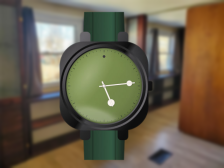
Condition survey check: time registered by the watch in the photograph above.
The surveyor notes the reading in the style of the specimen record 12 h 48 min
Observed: 5 h 14 min
